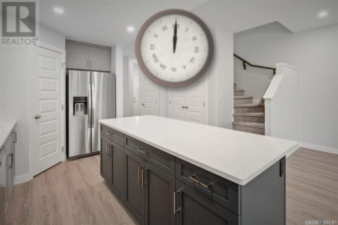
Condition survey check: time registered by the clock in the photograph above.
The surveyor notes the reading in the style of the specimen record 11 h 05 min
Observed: 12 h 00 min
